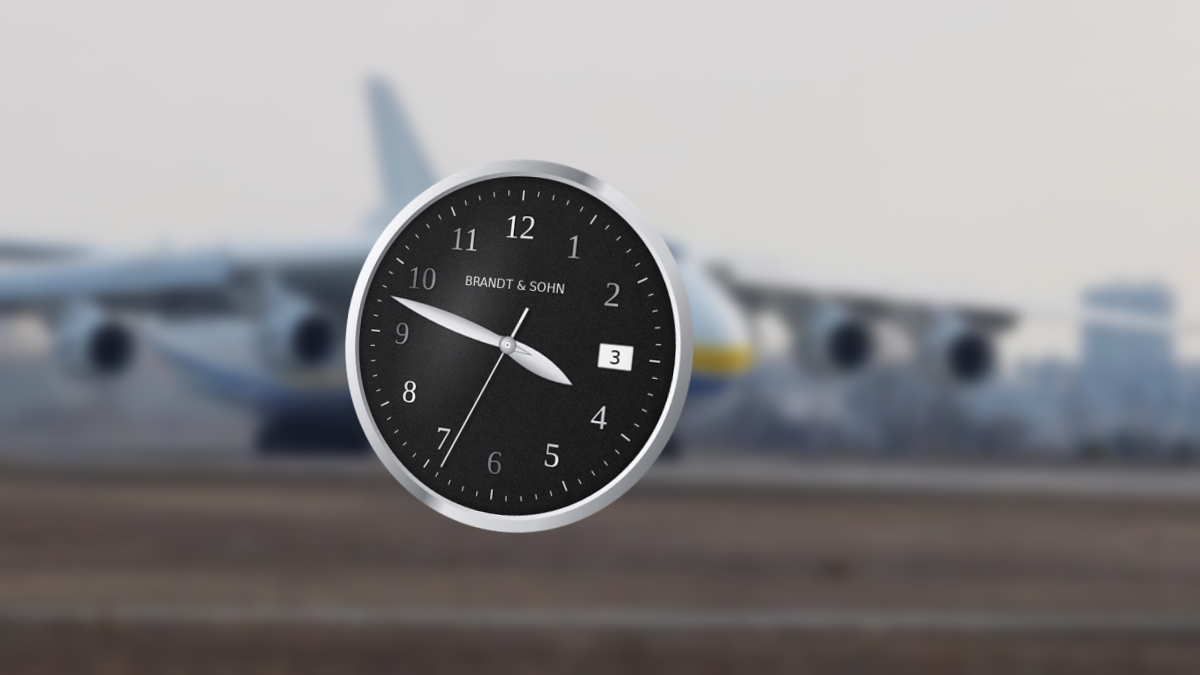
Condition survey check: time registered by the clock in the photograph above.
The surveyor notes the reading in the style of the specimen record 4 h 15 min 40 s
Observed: 3 h 47 min 34 s
